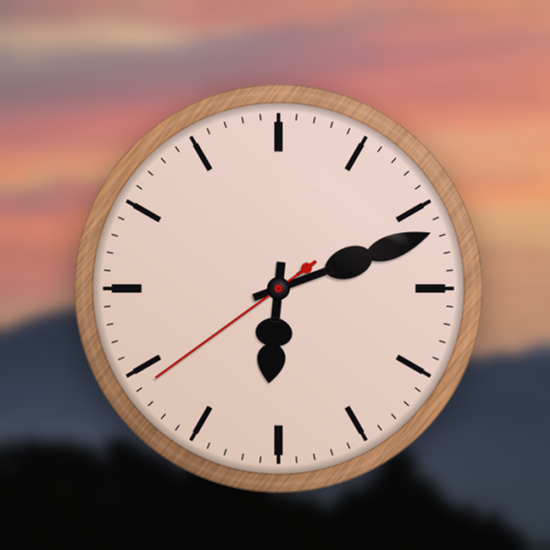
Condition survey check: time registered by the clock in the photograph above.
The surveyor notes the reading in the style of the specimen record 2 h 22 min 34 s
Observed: 6 h 11 min 39 s
